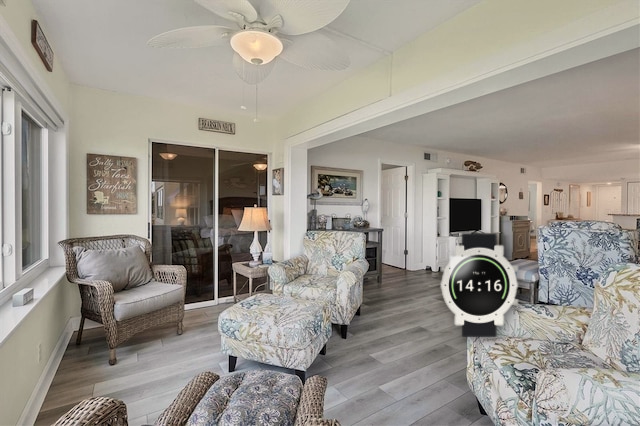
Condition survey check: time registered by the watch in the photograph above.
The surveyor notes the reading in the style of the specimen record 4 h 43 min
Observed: 14 h 16 min
